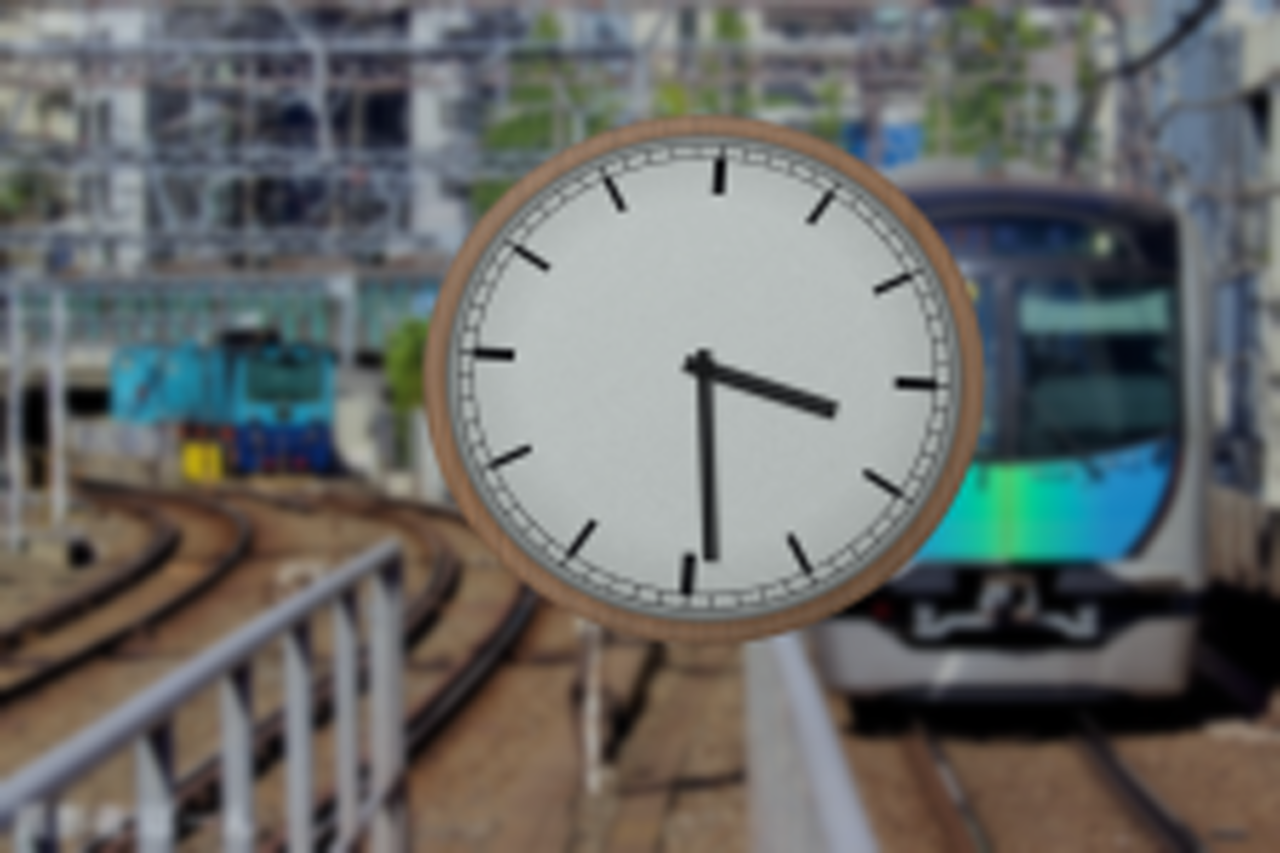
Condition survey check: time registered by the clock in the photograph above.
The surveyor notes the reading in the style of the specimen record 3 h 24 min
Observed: 3 h 29 min
